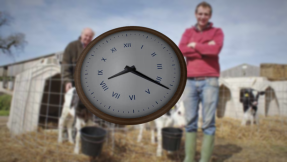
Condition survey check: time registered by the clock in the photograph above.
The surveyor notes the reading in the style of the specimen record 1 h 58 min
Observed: 8 h 21 min
